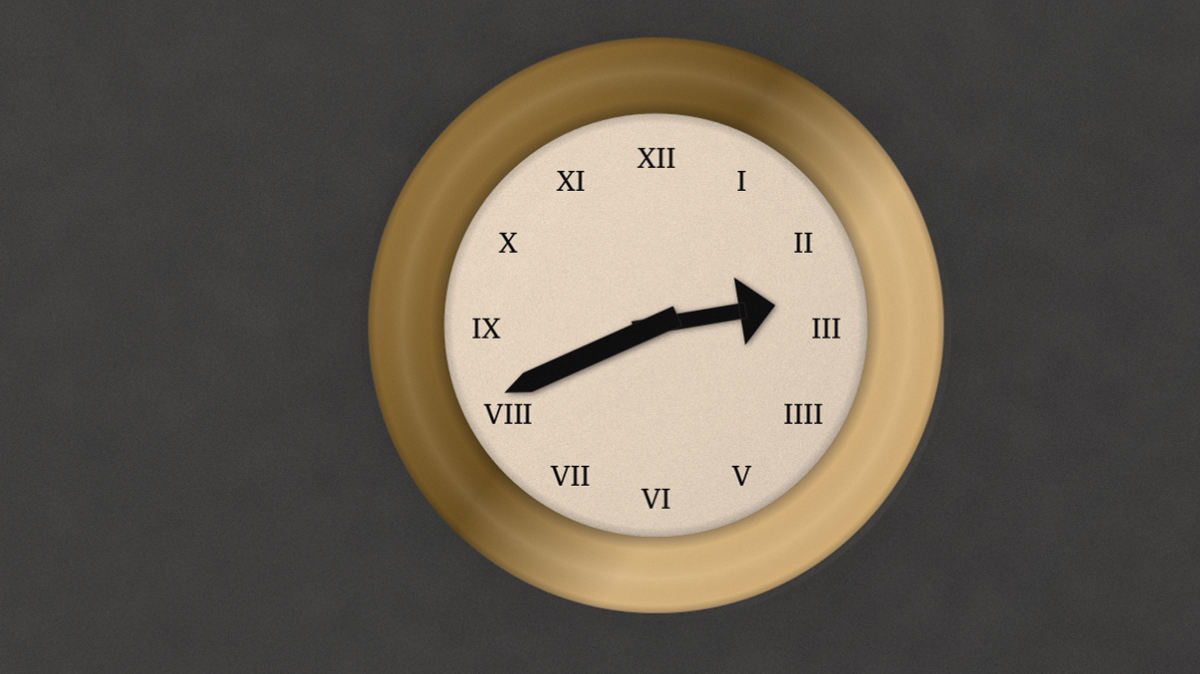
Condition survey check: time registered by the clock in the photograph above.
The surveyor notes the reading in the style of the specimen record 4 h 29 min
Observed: 2 h 41 min
